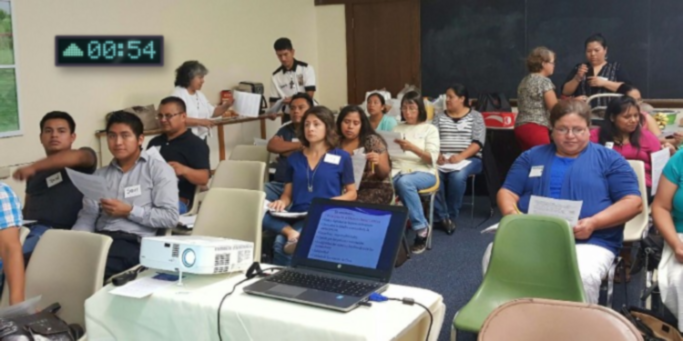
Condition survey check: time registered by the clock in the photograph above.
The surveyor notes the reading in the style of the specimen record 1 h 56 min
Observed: 0 h 54 min
